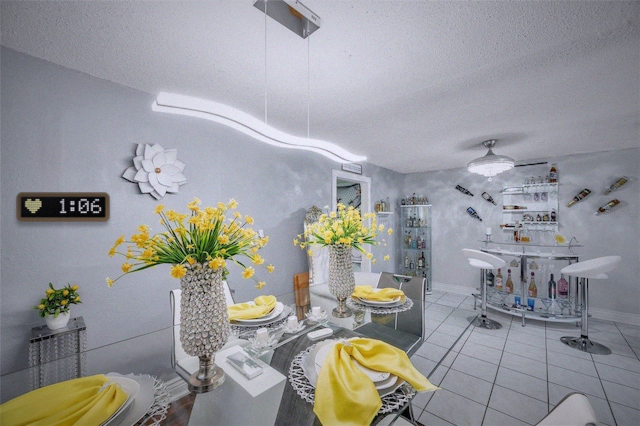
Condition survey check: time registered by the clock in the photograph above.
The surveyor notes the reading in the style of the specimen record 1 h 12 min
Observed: 1 h 06 min
